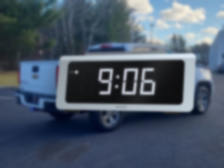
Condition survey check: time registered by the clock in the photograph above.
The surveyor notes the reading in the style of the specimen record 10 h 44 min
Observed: 9 h 06 min
